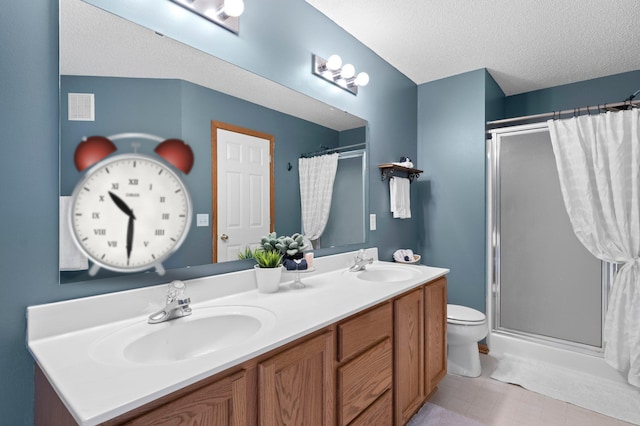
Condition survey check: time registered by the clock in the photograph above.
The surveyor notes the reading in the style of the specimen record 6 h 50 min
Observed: 10 h 30 min
